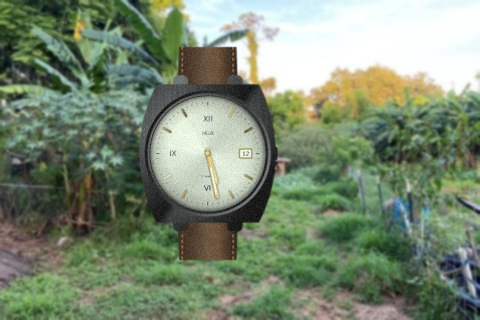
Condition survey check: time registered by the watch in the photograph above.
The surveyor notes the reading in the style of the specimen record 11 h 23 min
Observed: 5 h 28 min
